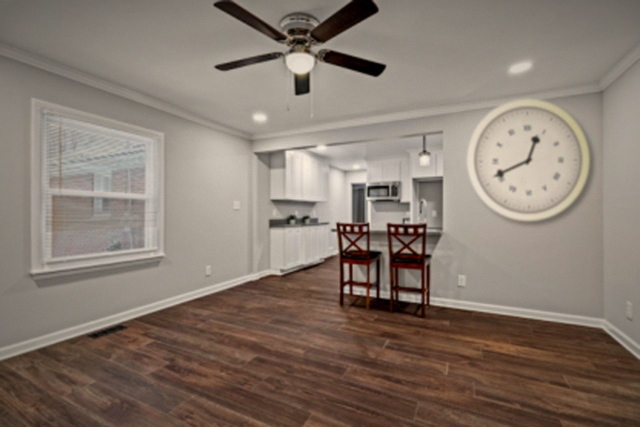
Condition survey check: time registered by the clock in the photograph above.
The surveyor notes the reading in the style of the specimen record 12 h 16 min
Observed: 12 h 41 min
